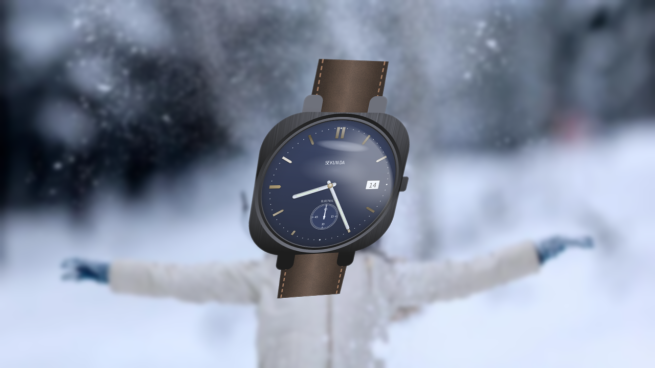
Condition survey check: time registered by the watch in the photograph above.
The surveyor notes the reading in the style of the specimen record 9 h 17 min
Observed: 8 h 25 min
